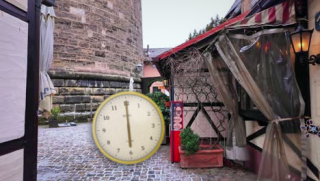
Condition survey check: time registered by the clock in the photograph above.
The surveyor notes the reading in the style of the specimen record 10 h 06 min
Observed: 6 h 00 min
